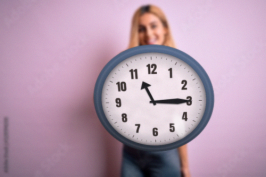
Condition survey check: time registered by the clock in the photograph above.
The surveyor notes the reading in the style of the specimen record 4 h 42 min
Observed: 11 h 15 min
